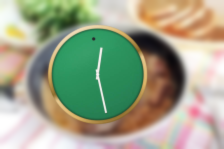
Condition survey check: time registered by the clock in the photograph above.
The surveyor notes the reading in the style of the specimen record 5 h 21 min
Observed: 12 h 29 min
